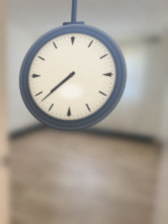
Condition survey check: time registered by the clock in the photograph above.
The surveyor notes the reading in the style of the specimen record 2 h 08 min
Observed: 7 h 38 min
